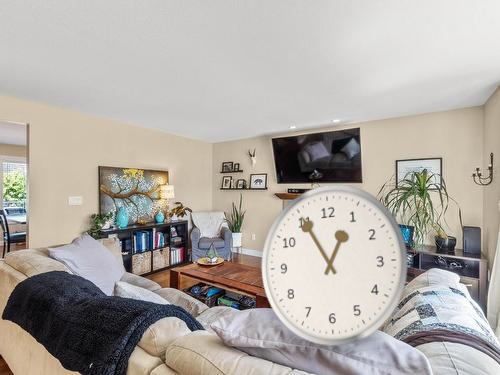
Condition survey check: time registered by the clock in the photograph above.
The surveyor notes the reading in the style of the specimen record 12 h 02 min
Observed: 12 h 55 min
